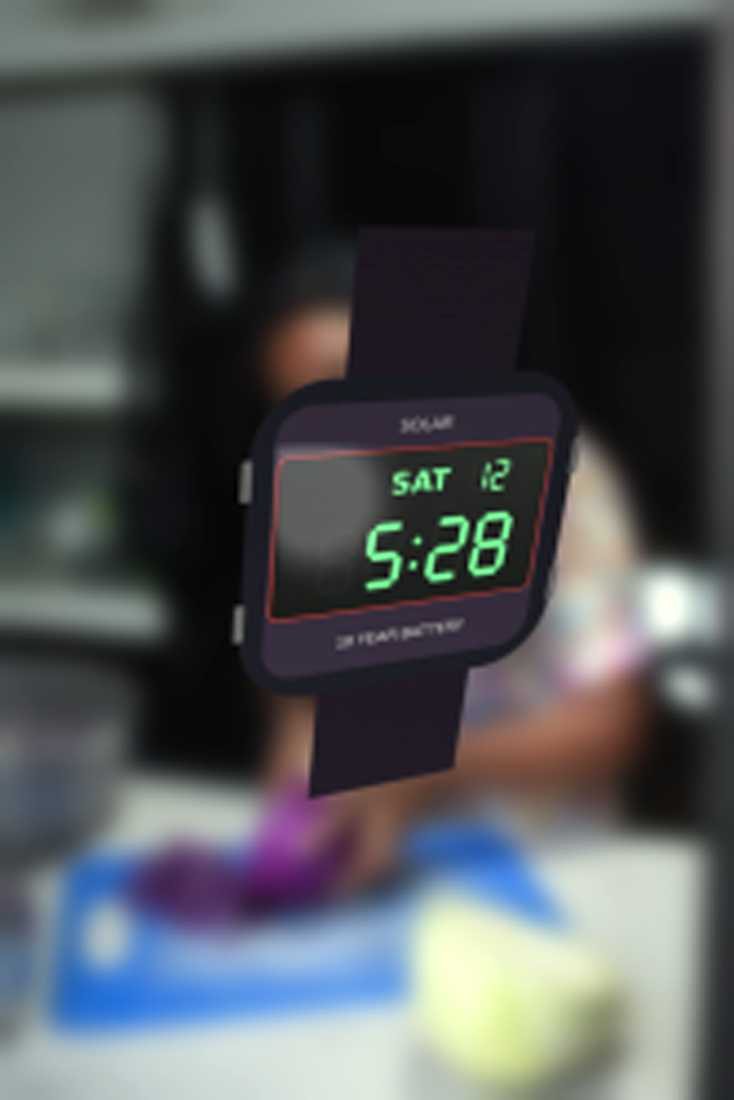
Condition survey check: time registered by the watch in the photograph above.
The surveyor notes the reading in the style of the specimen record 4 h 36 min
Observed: 5 h 28 min
